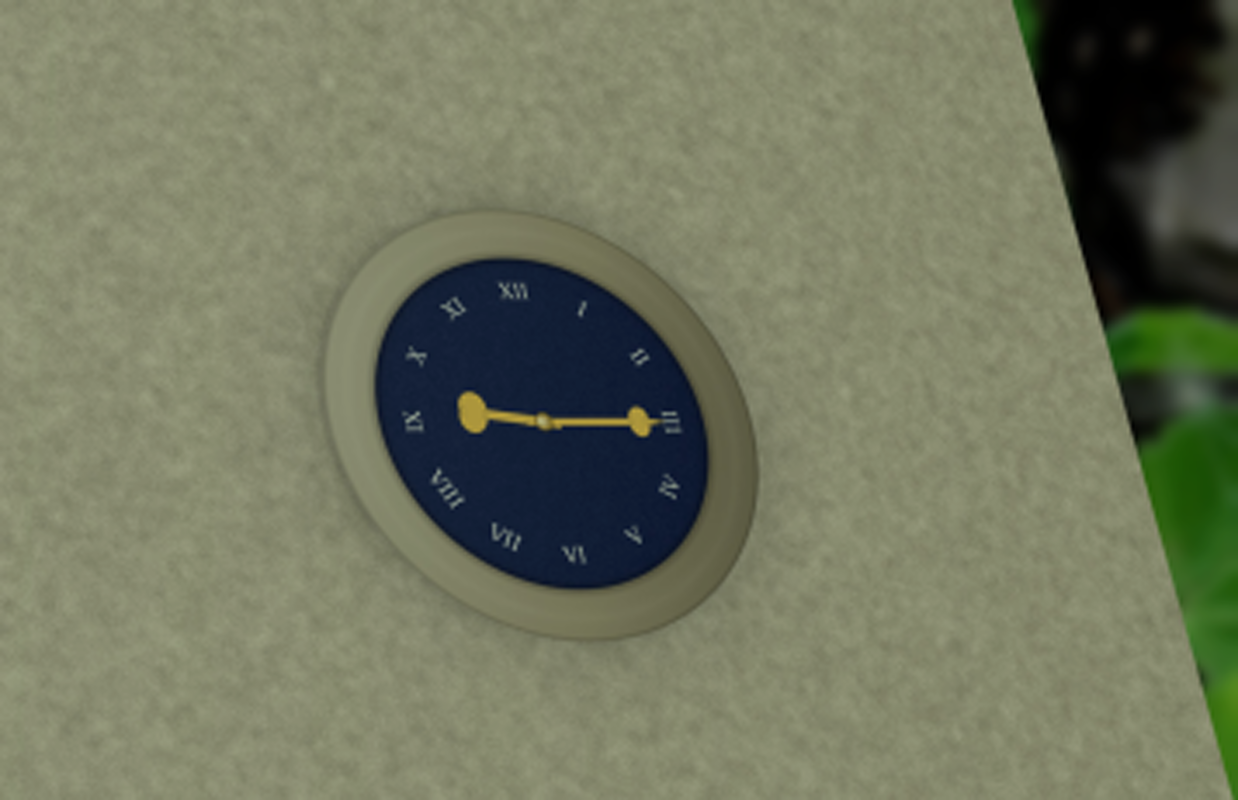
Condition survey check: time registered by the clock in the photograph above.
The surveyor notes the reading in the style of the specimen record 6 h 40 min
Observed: 9 h 15 min
